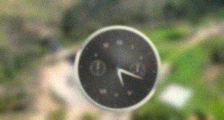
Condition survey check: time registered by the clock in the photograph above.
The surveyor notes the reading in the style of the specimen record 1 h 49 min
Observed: 5 h 18 min
